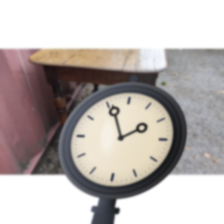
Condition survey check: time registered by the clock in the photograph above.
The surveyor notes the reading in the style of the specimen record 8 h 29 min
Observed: 1 h 56 min
